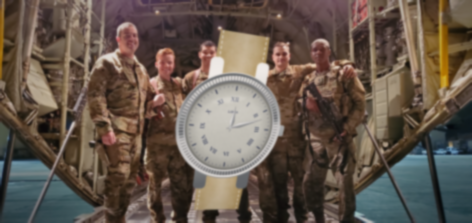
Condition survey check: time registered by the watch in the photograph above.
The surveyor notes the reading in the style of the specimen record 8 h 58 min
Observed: 12 h 12 min
